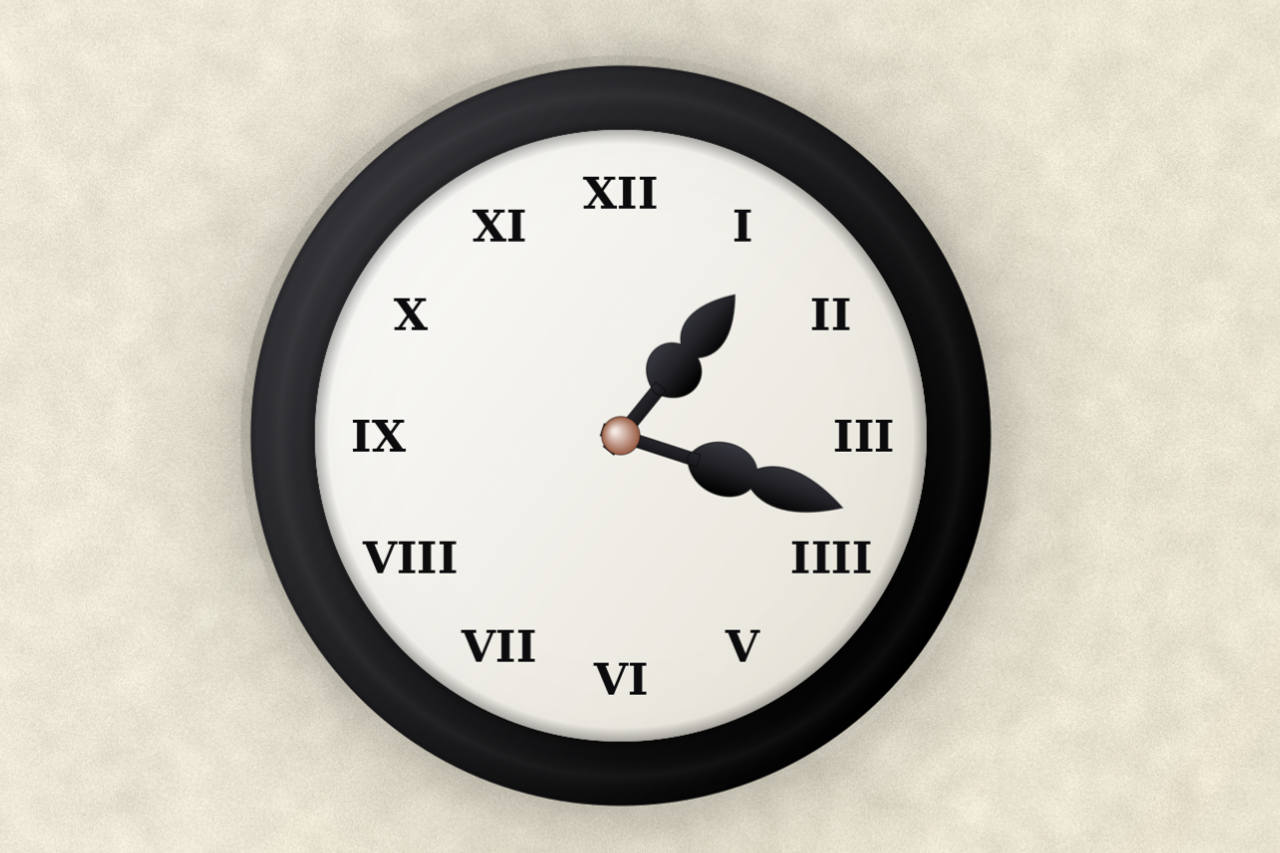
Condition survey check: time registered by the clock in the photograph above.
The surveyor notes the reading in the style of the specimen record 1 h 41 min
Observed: 1 h 18 min
